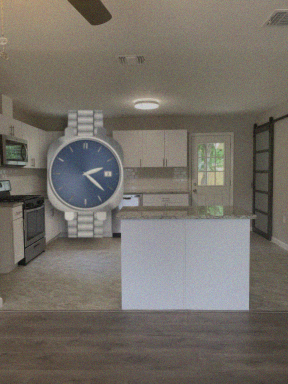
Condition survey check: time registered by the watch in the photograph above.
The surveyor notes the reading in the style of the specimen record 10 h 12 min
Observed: 2 h 22 min
